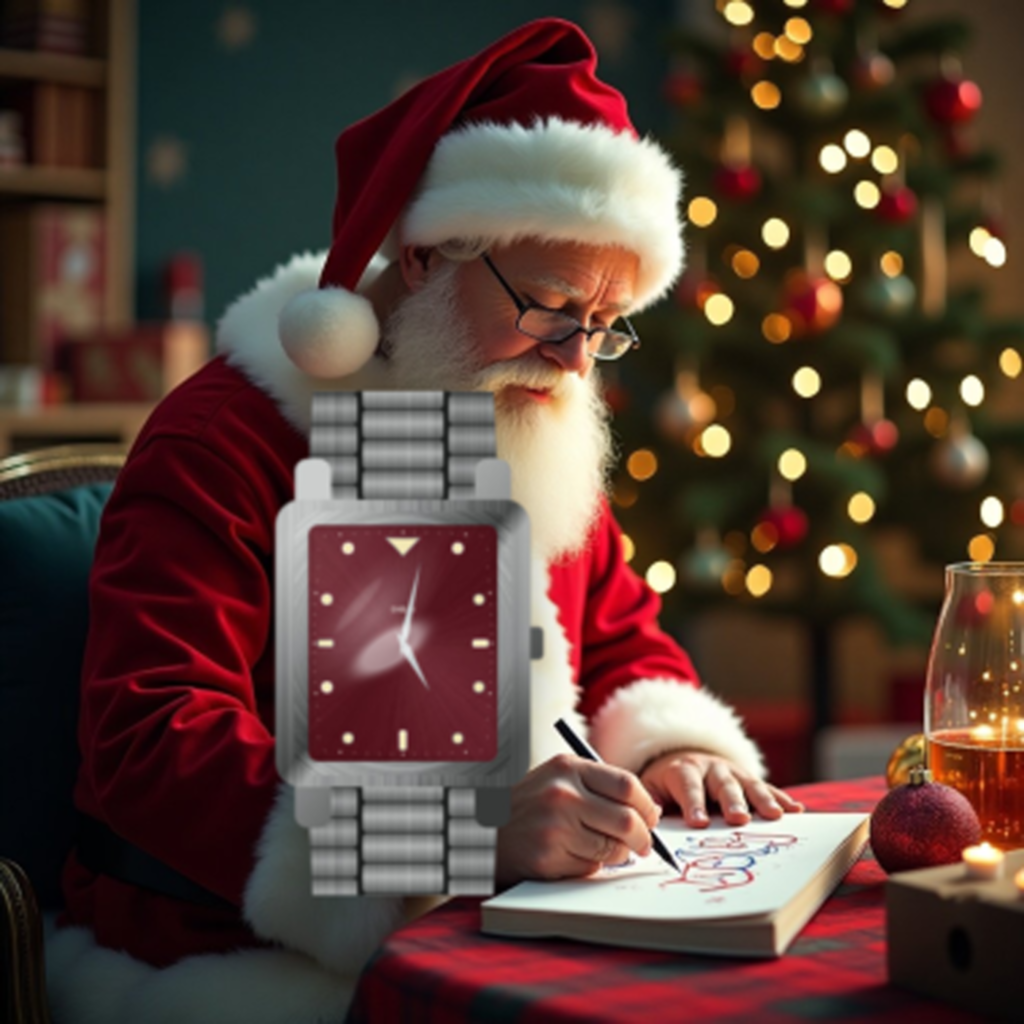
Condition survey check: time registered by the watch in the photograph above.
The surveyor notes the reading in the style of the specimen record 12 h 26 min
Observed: 5 h 02 min
